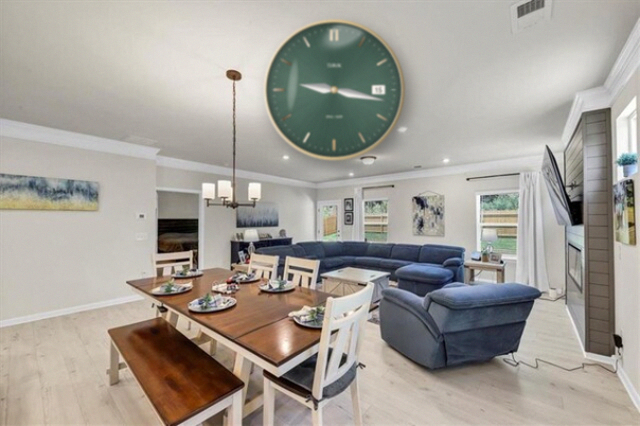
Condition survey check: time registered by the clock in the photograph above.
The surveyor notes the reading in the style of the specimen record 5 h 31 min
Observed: 9 h 17 min
